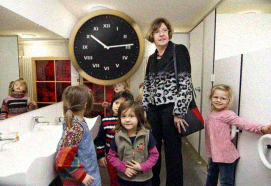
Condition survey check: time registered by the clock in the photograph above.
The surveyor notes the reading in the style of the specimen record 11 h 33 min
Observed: 10 h 14 min
